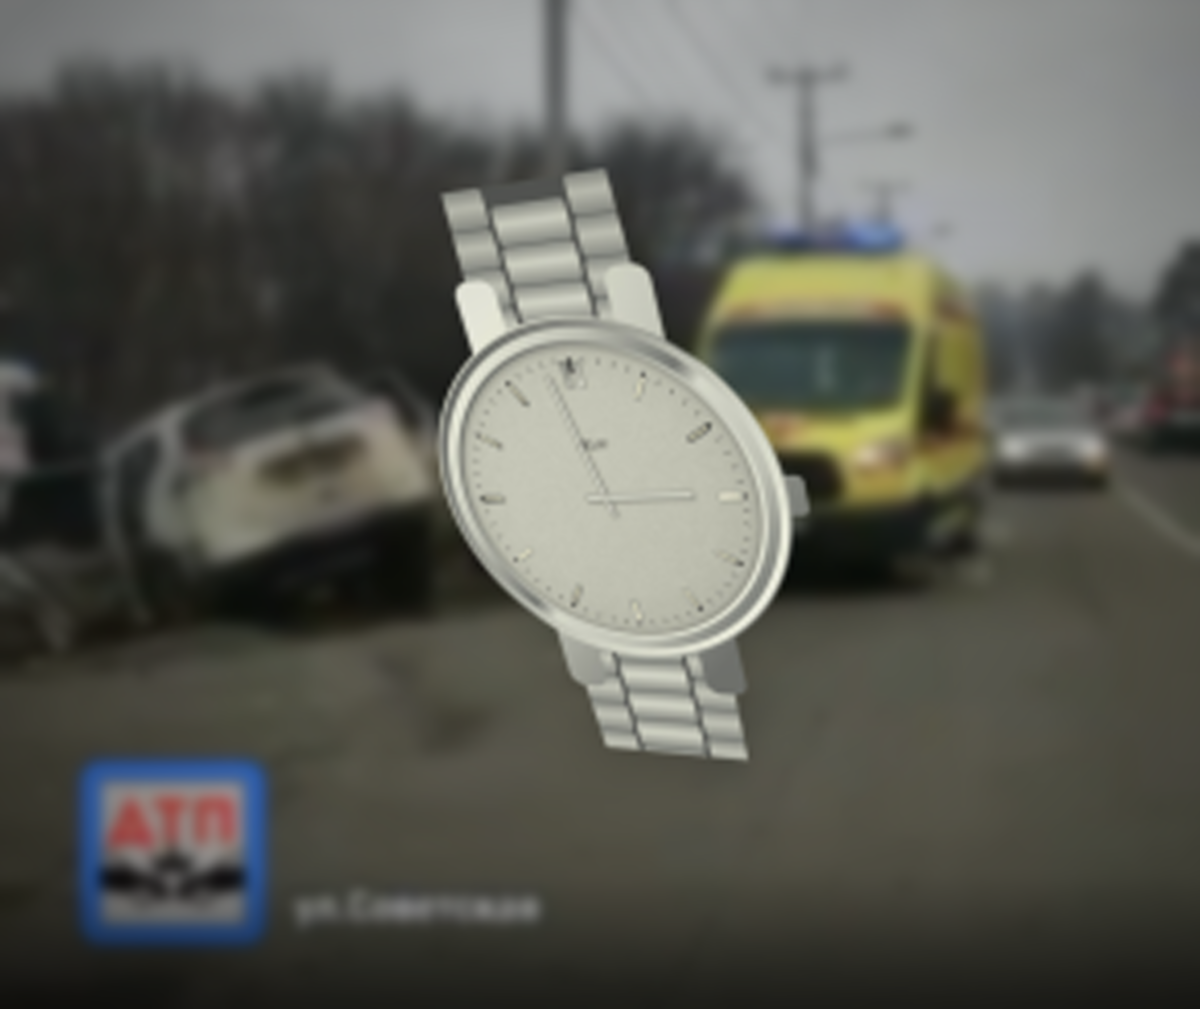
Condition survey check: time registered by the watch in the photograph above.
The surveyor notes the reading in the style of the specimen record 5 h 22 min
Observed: 2 h 58 min
